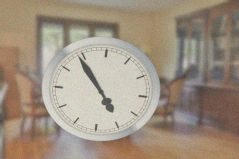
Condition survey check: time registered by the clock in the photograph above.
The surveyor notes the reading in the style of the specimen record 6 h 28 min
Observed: 4 h 54 min
